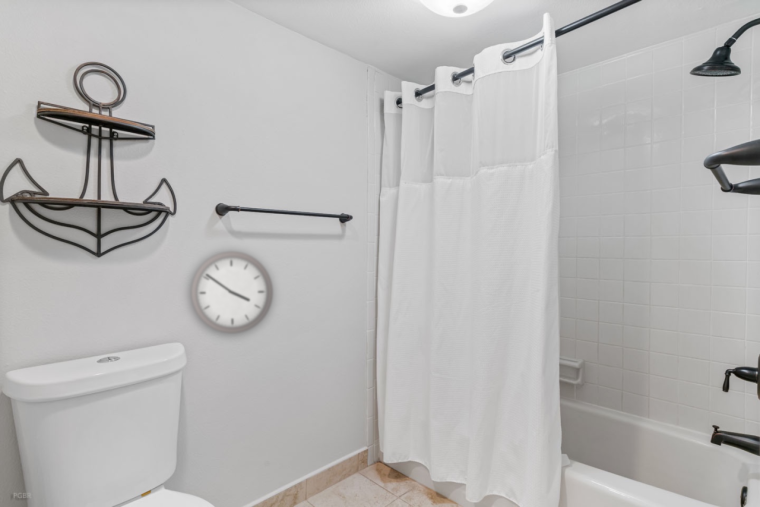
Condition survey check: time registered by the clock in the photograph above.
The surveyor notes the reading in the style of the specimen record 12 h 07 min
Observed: 3 h 51 min
